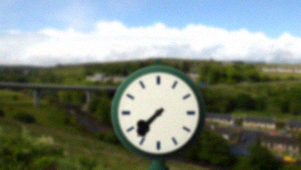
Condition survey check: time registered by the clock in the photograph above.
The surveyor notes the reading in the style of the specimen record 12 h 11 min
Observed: 7 h 37 min
